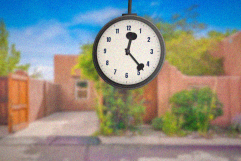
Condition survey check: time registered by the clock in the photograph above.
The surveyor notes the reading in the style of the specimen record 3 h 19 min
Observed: 12 h 23 min
